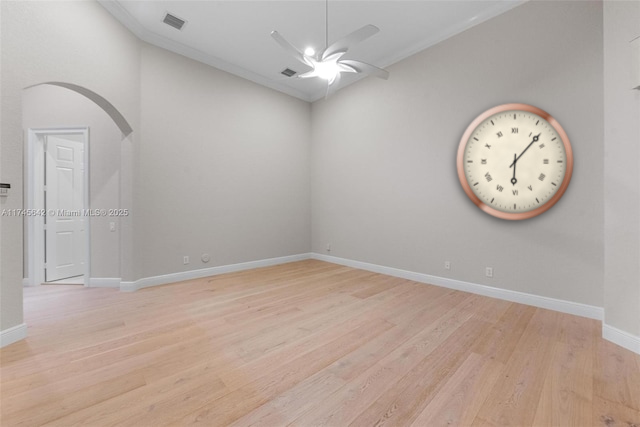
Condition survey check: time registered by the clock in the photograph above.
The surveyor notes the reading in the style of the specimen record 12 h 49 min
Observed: 6 h 07 min
